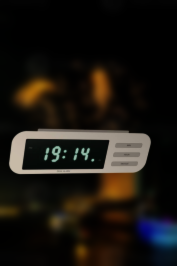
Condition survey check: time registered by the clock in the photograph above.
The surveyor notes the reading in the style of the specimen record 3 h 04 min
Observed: 19 h 14 min
